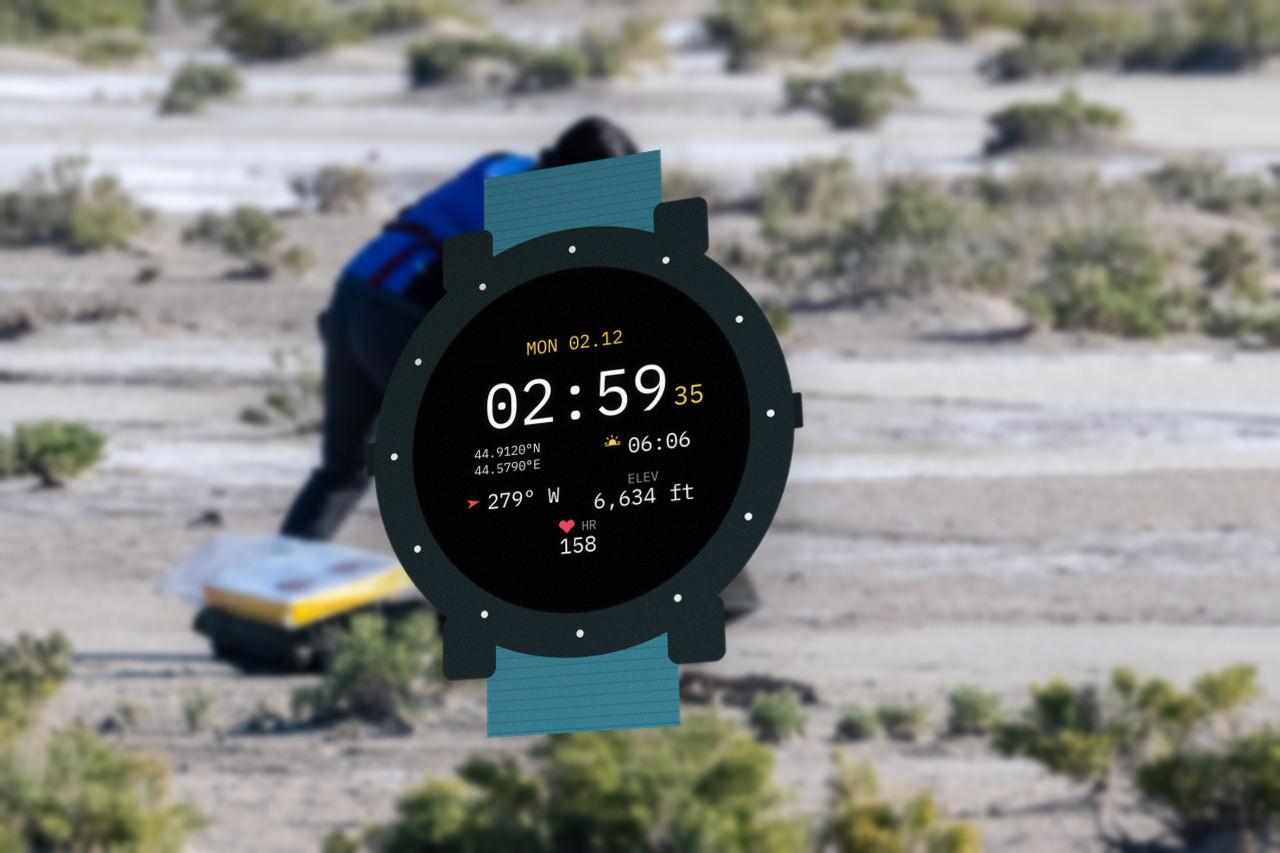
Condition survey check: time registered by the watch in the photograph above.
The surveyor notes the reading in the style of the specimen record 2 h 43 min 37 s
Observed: 2 h 59 min 35 s
